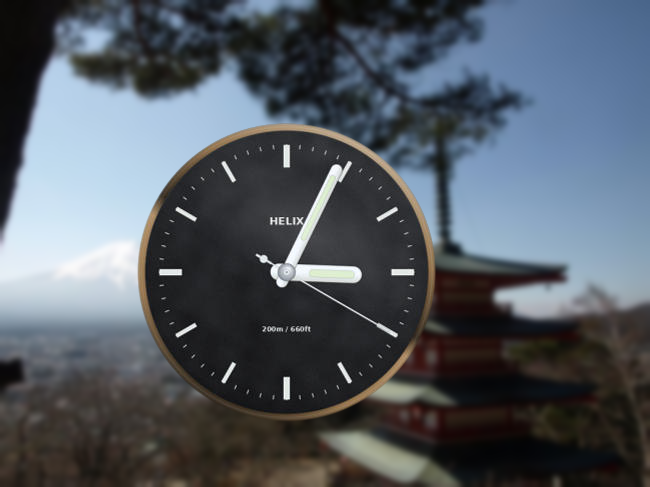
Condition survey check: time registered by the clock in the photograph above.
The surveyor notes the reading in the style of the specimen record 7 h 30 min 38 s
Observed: 3 h 04 min 20 s
